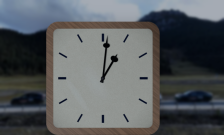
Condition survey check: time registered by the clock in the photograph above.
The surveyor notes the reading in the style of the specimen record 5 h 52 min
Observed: 1 h 01 min
